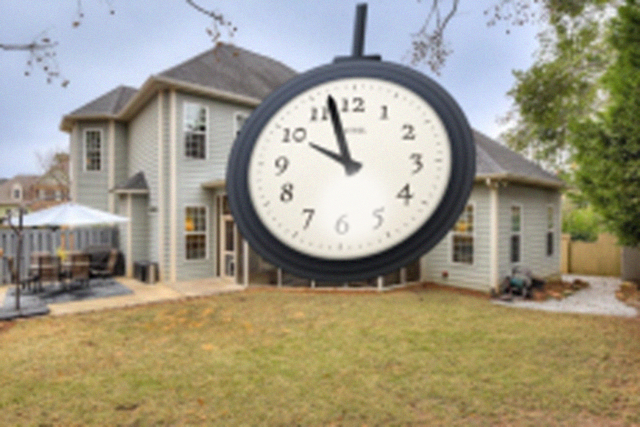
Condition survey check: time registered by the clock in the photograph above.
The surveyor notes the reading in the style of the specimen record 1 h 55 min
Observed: 9 h 57 min
